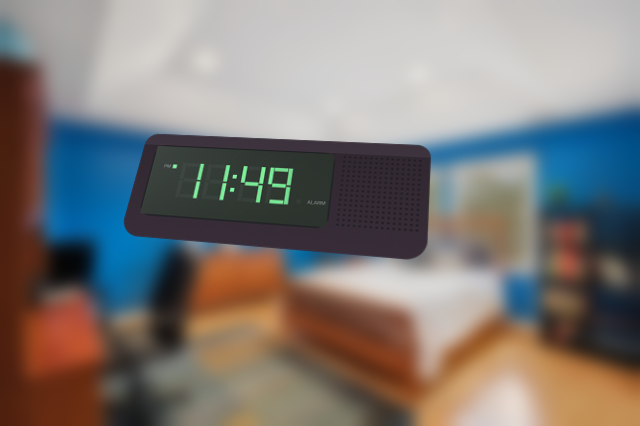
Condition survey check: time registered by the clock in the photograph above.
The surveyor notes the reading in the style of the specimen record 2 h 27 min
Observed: 11 h 49 min
